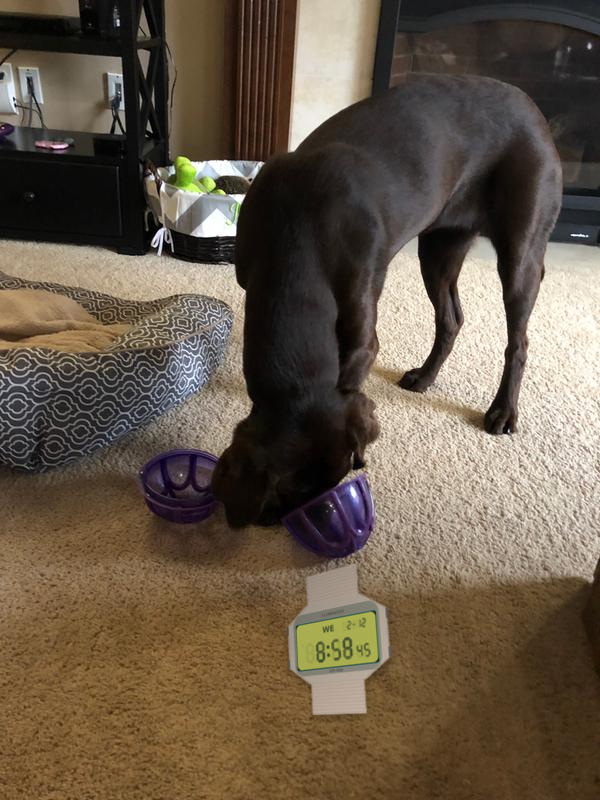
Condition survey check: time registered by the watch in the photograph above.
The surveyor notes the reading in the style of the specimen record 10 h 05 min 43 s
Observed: 8 h 58 min 45 s
